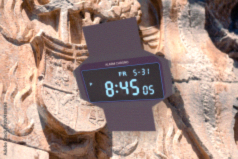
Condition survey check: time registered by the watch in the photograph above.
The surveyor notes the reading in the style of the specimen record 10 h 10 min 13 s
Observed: 8 h 45 min 05 s
